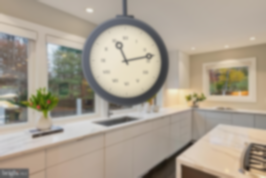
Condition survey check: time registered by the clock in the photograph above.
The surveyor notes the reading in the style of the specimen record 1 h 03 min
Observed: 11 h 13 min
